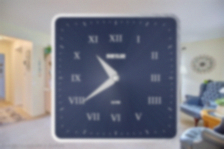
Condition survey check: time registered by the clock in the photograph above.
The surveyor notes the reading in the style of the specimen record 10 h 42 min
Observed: 10 h 39 min
